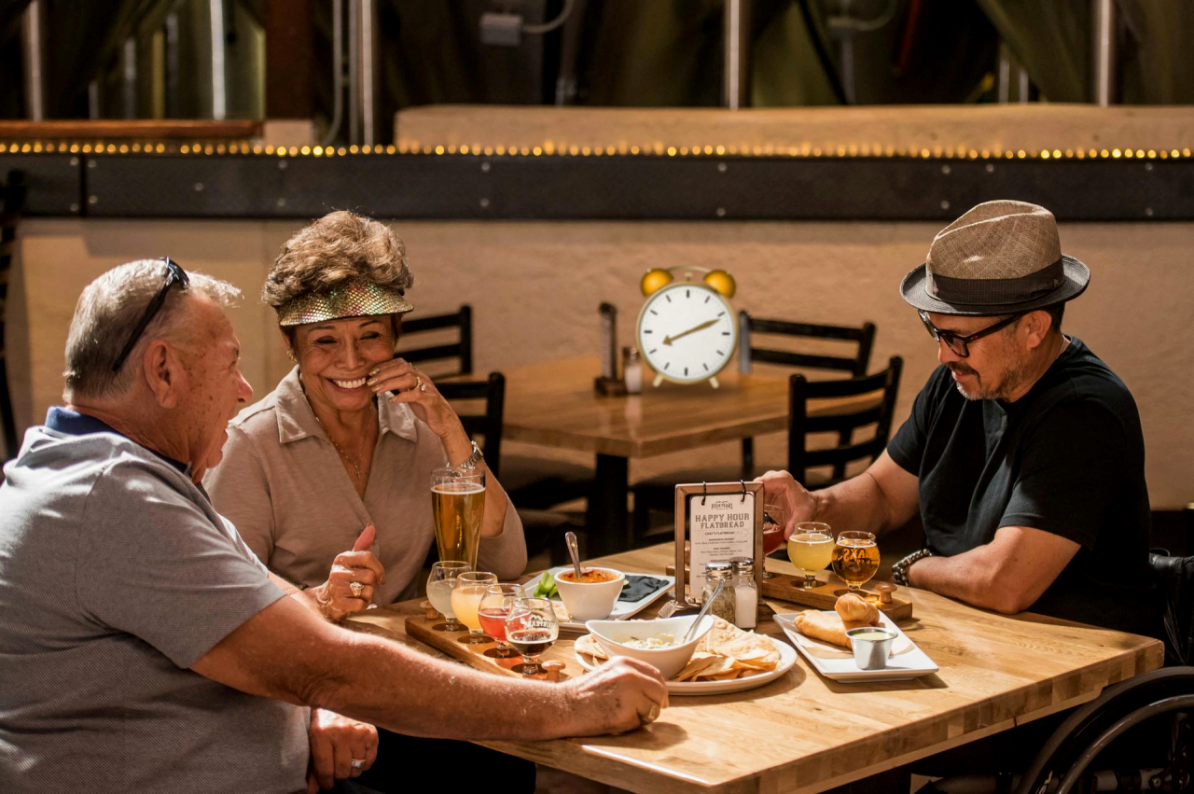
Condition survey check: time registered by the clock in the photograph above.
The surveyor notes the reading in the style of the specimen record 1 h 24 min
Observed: 8 h 11 min
